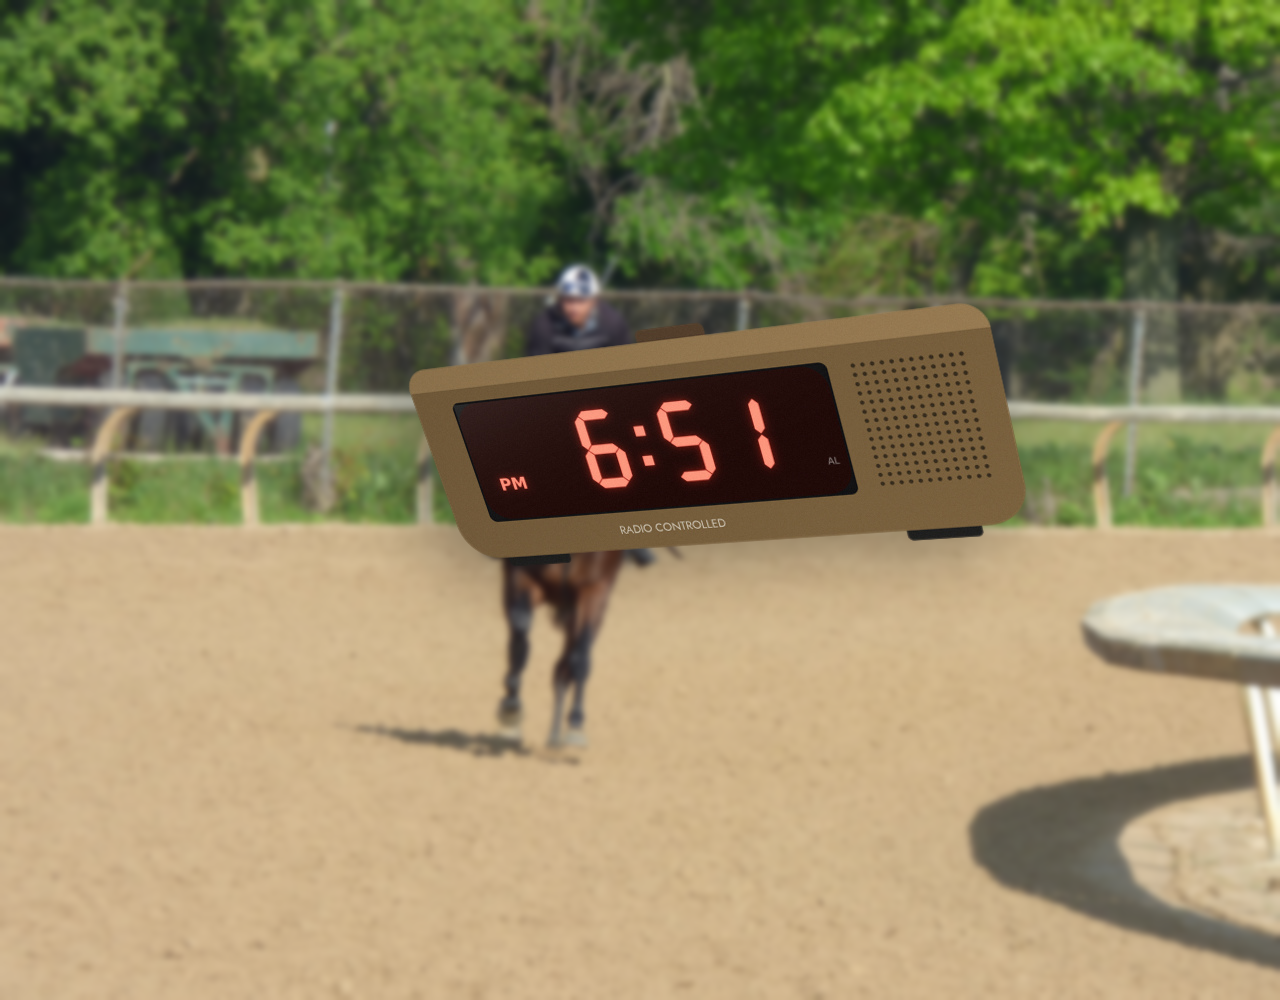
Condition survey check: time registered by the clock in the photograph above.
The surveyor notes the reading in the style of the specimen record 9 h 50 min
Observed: 6 h 51 min
